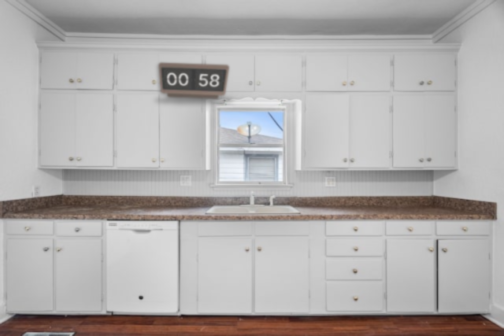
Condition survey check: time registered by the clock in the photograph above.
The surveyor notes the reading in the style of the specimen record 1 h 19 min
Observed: 0 h 58 min
